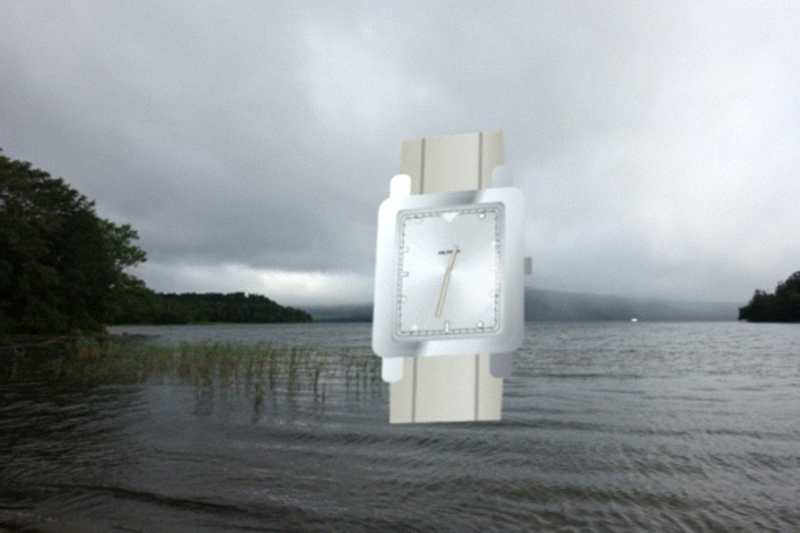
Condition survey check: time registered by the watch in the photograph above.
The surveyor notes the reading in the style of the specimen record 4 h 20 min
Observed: 12 h 32 min
